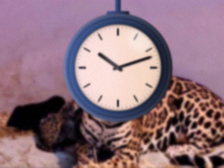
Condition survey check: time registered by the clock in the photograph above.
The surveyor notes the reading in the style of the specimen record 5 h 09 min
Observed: 10 h 12 min
